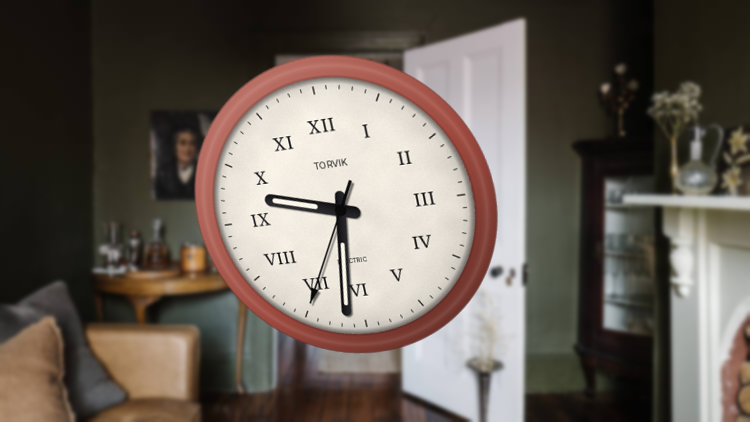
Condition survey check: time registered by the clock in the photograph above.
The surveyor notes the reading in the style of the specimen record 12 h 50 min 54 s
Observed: 9 h 31 min 35 s
